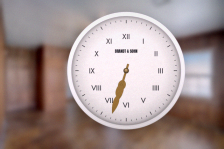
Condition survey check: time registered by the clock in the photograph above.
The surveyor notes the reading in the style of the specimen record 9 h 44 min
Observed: 6 h 33 min
